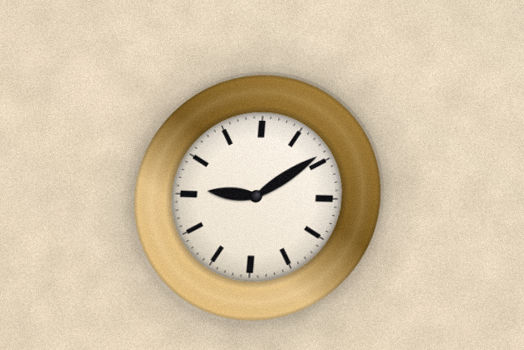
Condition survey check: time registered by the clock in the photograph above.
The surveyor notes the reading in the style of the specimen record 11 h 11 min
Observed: 9 h 09 min
